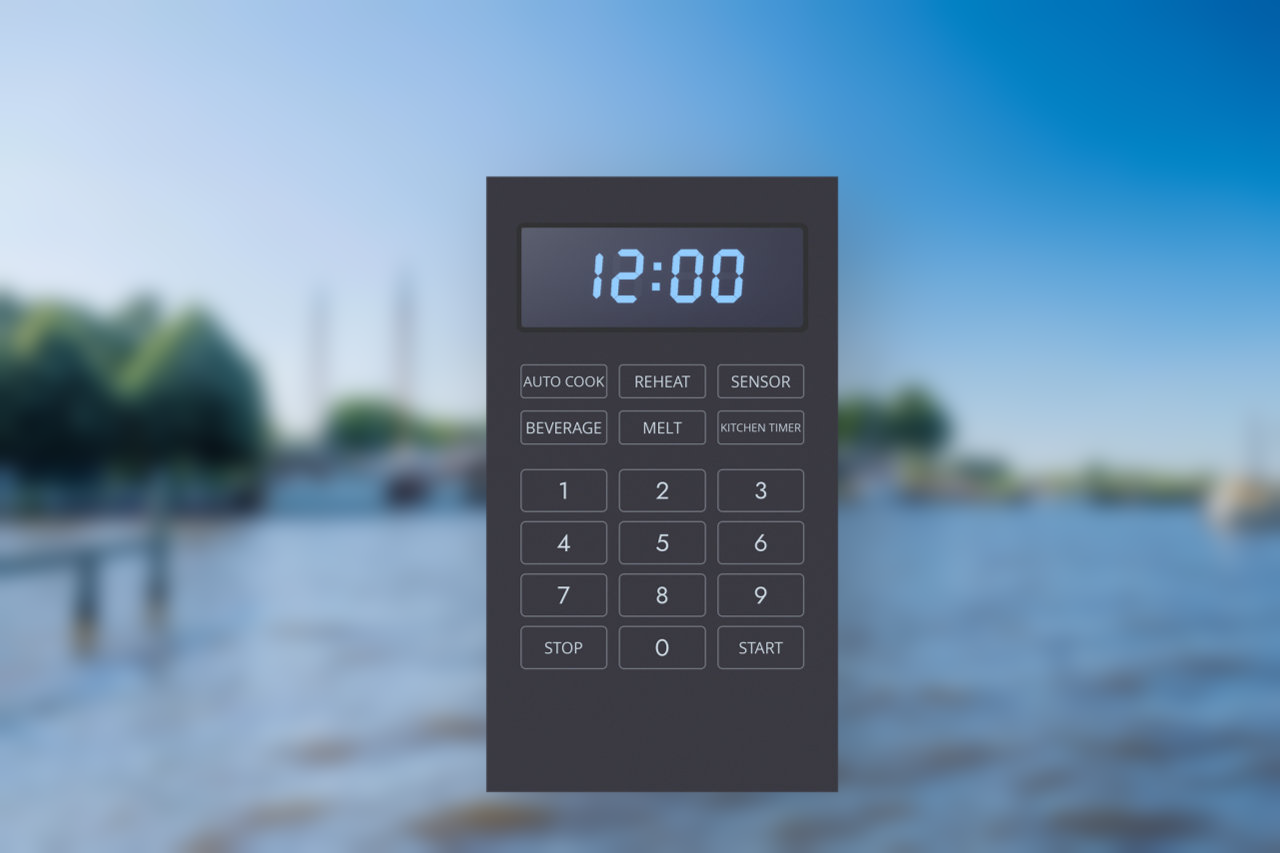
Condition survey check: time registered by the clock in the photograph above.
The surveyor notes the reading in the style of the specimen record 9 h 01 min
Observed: 12 h 00 min
